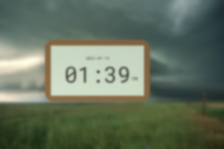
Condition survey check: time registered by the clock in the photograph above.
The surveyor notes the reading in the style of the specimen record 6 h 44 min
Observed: 1 h 39 min
